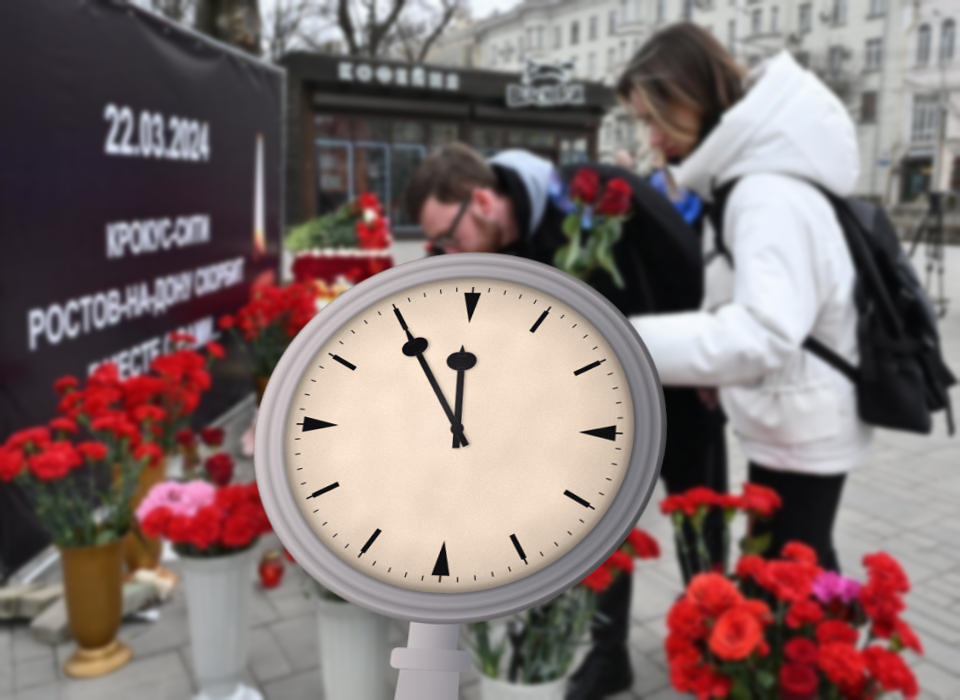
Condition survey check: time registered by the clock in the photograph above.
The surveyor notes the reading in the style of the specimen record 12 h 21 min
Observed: 11 h 55 min
